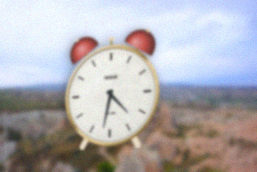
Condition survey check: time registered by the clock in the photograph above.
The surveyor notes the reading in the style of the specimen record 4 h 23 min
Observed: 4 h 32 min
